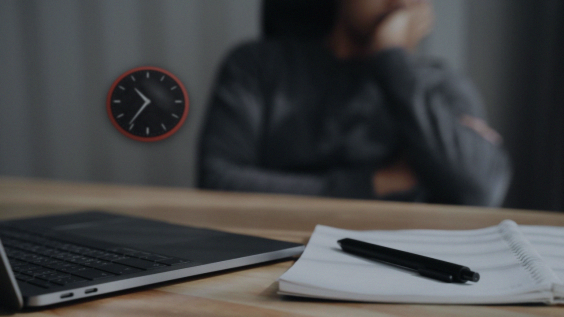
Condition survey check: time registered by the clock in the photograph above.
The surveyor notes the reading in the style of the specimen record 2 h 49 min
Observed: 10 h 36 min
